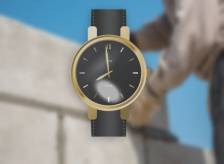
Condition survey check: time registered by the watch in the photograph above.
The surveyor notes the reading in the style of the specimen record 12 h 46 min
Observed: 7 h 59 min
